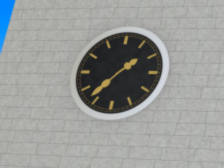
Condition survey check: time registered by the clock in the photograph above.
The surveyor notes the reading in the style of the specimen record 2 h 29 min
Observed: 1 h 37 min
